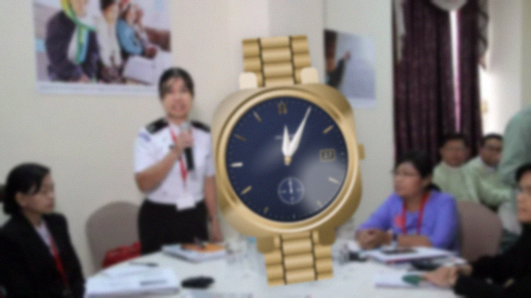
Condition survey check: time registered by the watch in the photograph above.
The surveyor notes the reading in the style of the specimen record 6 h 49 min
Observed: 12 h 05 min
